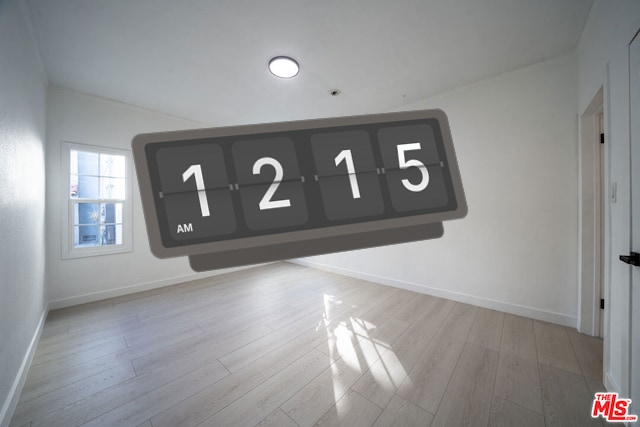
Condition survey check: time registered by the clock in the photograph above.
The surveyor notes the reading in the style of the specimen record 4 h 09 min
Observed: 12 h 15 min
